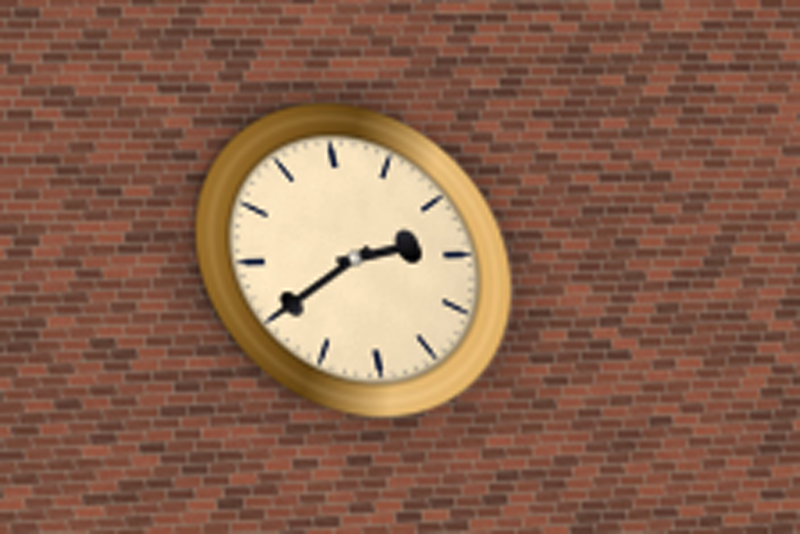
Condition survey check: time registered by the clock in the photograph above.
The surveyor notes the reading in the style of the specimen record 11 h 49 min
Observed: 2 h 40 min
